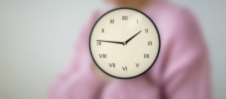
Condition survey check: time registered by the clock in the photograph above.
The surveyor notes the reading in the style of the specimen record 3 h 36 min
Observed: 1 h 46 min
